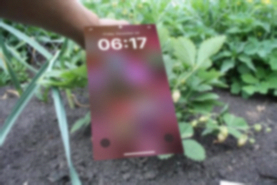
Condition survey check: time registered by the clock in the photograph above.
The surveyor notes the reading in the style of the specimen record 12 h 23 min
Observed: 6 h 17 min
